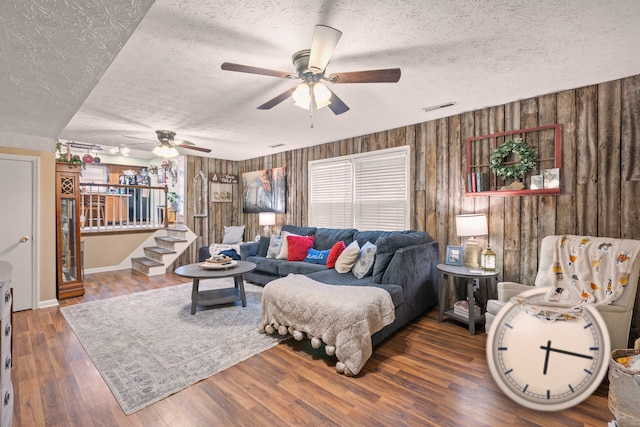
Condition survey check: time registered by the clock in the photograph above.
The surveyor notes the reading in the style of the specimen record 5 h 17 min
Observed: 6 h 17 min
